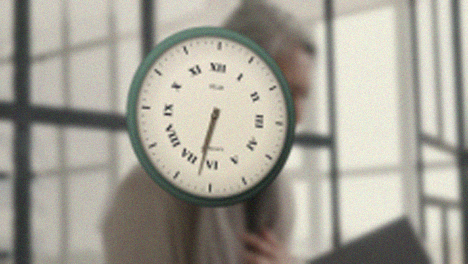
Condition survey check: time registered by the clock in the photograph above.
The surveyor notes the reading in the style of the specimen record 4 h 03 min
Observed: 6 h 32 min
